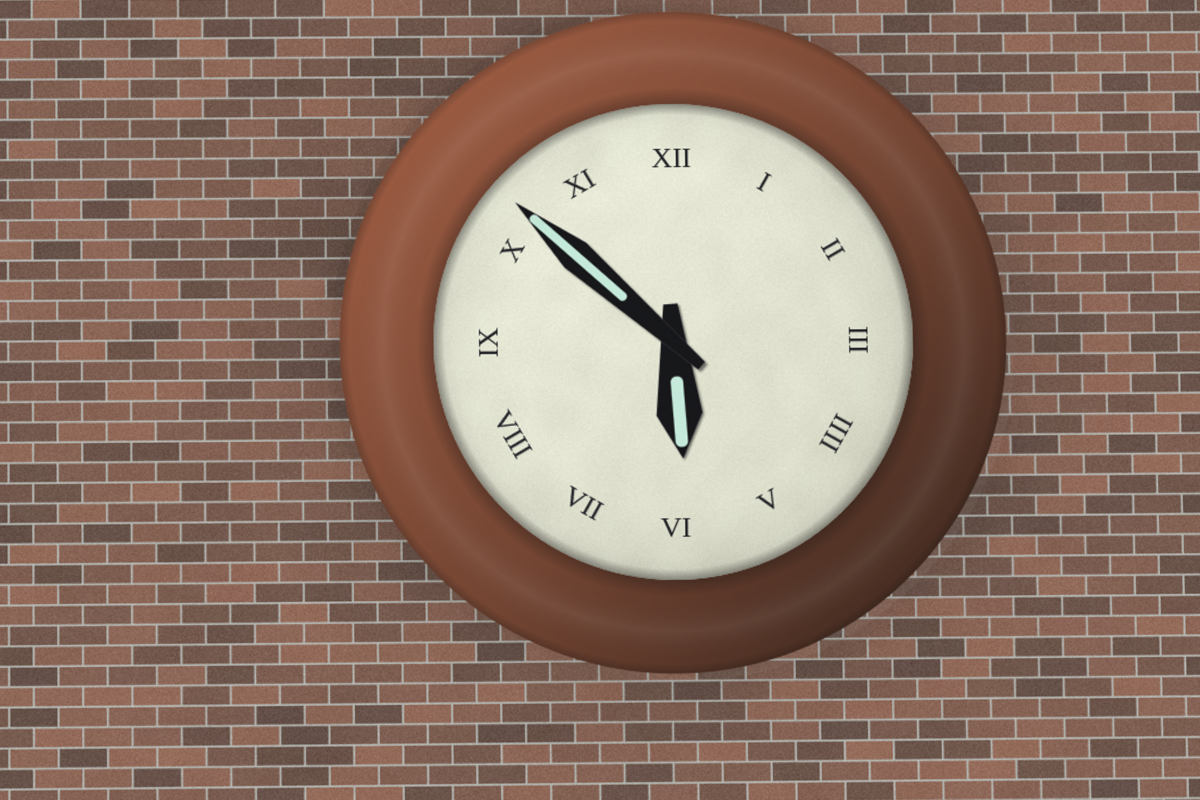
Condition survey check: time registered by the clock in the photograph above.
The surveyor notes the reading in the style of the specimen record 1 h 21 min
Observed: 5 h 52 min
